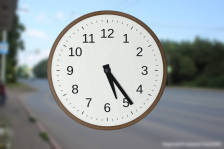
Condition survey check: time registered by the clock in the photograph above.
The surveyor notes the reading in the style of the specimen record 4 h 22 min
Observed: 5 h 24 min
